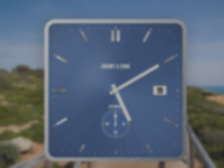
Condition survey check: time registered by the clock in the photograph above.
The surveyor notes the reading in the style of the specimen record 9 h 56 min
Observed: 5 h 10 min
